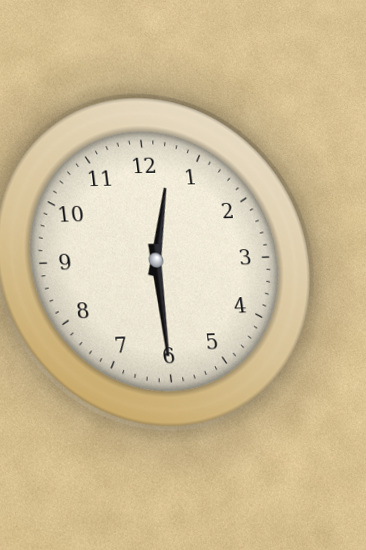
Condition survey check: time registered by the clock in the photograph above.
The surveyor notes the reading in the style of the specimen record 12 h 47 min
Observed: 12 h 30 min
